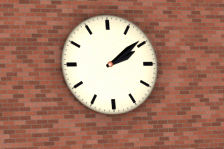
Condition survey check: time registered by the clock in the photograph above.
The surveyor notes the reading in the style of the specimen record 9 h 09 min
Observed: 2 h 09 min
